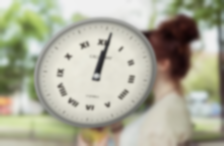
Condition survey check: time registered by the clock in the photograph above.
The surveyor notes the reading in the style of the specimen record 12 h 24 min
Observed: 12 h 01 min
